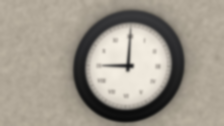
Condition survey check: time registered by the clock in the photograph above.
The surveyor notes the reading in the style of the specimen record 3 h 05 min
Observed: 9 h 00 min
